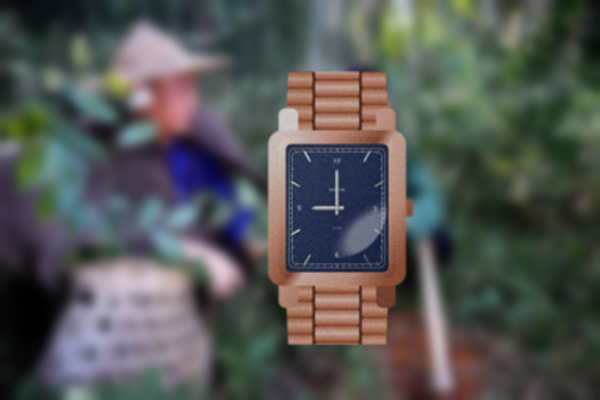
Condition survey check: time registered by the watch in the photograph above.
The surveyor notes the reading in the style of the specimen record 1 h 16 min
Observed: 9 h 00 min
